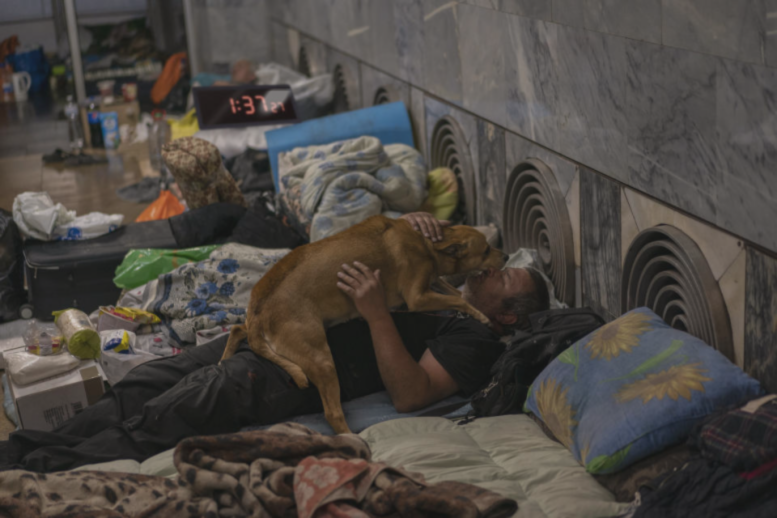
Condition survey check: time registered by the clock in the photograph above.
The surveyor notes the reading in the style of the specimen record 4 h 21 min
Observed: 1 h 37 min
